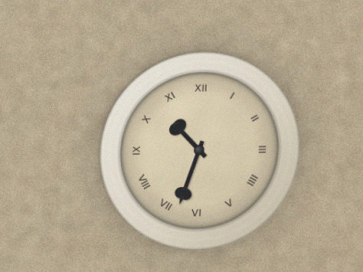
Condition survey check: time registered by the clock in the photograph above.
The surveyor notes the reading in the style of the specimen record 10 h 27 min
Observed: 10 h 33 min
